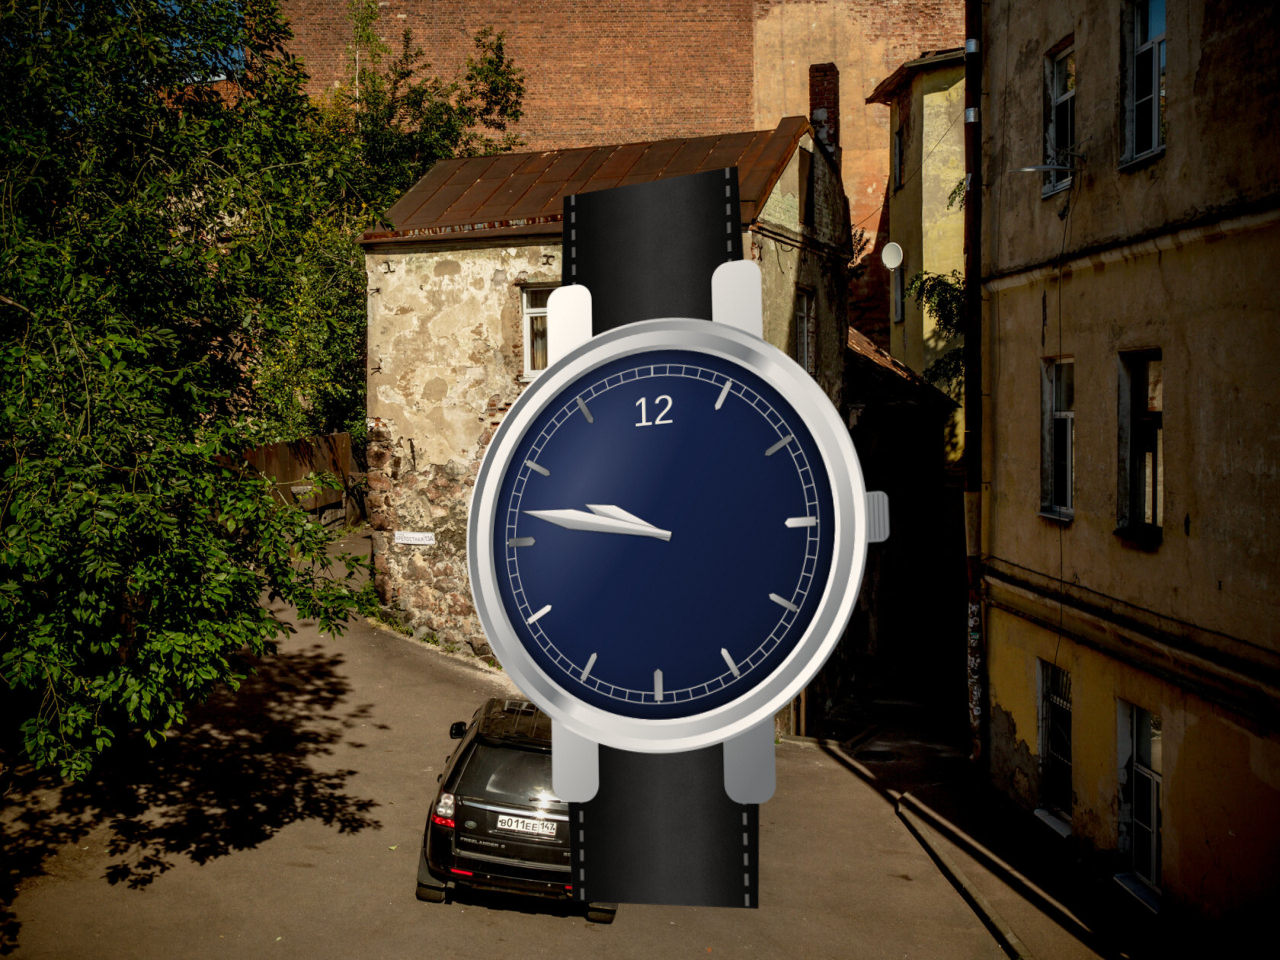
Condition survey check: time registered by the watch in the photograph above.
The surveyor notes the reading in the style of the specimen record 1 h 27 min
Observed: 9 h 47 min
